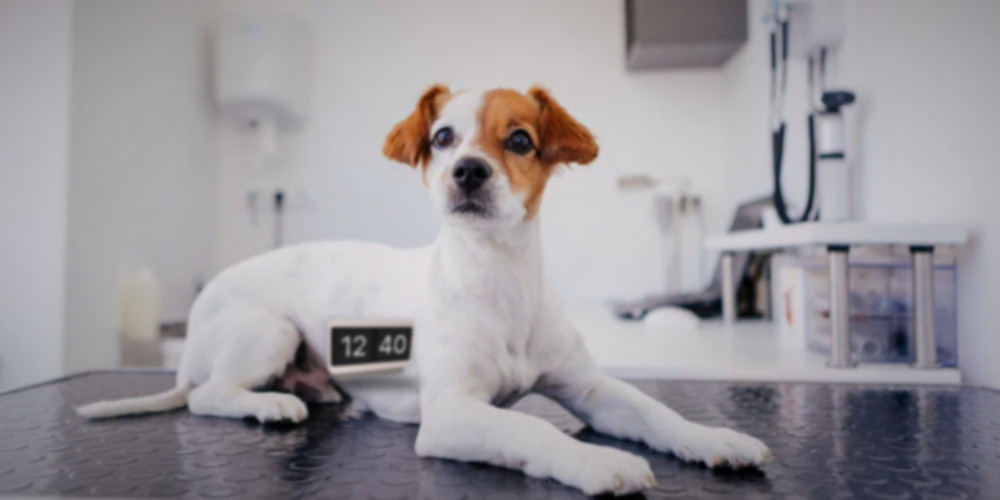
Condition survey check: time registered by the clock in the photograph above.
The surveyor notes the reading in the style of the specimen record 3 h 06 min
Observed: 12 h 40 min
